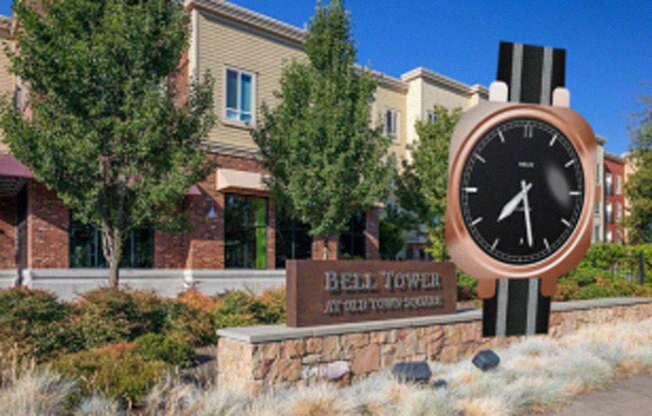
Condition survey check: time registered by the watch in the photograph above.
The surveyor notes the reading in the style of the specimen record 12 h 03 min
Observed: 7 h 28 min
